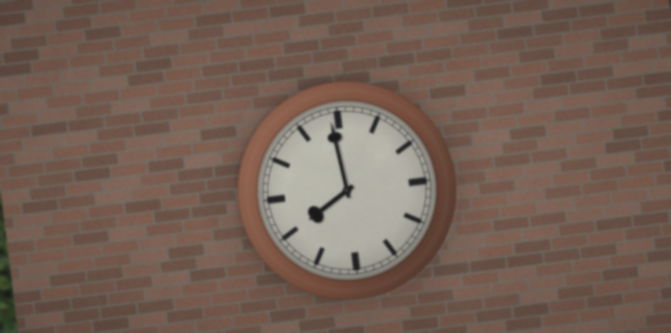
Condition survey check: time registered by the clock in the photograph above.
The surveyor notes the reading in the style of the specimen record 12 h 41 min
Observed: 7 h 59 min
